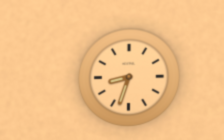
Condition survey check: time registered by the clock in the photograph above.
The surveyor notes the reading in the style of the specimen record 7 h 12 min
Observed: 8 h 33 min
